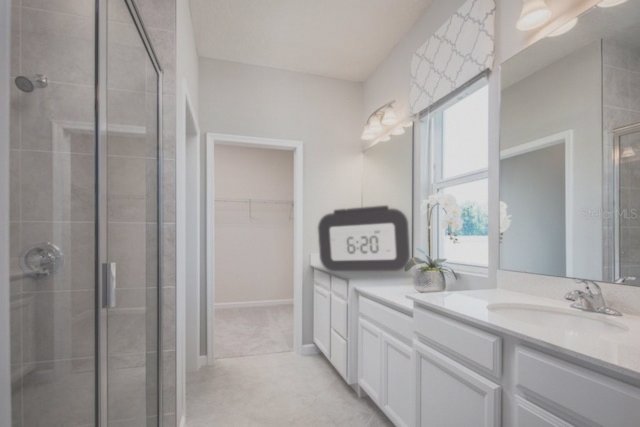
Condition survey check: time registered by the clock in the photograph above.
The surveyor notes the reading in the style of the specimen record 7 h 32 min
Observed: 6 h 20 min
